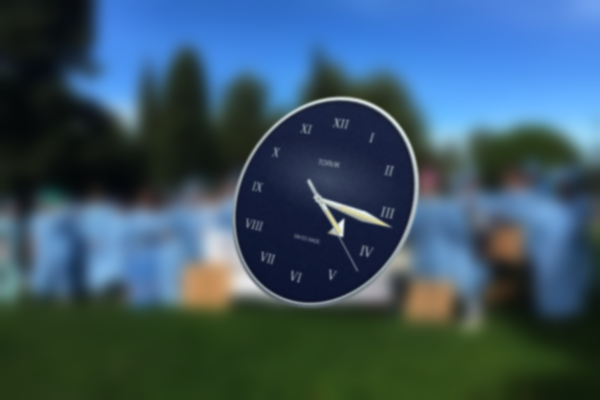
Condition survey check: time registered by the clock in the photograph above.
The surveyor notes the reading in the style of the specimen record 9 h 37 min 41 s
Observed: 4 h 16 min 22 s
